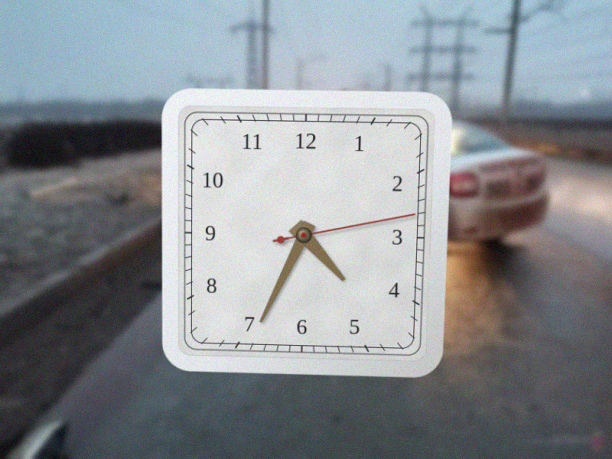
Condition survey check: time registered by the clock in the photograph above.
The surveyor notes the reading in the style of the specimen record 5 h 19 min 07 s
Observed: 4 h 34 min 13 s
